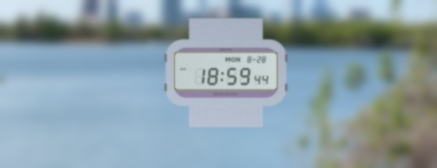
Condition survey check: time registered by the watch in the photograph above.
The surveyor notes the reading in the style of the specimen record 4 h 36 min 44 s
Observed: 18 h 59 min 44 s
